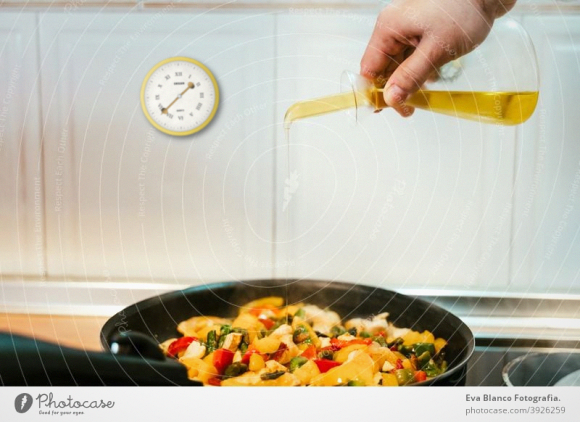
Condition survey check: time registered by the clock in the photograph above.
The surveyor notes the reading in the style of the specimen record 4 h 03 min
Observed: 1 h 38 min
